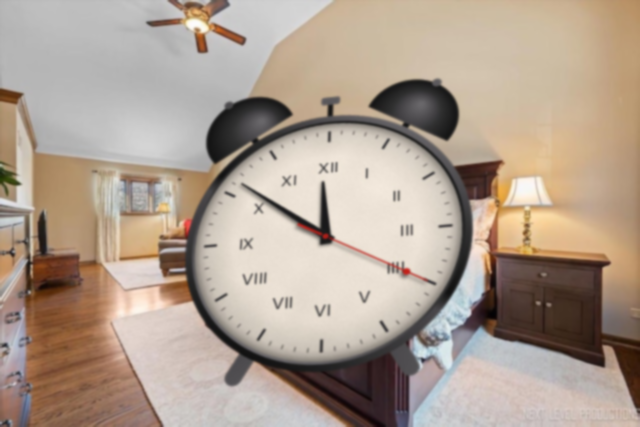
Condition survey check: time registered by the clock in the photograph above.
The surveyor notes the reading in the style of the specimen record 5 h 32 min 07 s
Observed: 11 h 51 min 20 s
